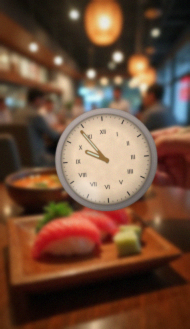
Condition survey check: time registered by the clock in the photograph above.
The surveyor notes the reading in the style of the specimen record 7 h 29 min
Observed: 9 h 54 min
